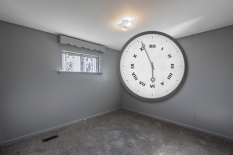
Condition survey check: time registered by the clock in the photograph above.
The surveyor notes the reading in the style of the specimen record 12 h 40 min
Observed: 5 h 56 min
